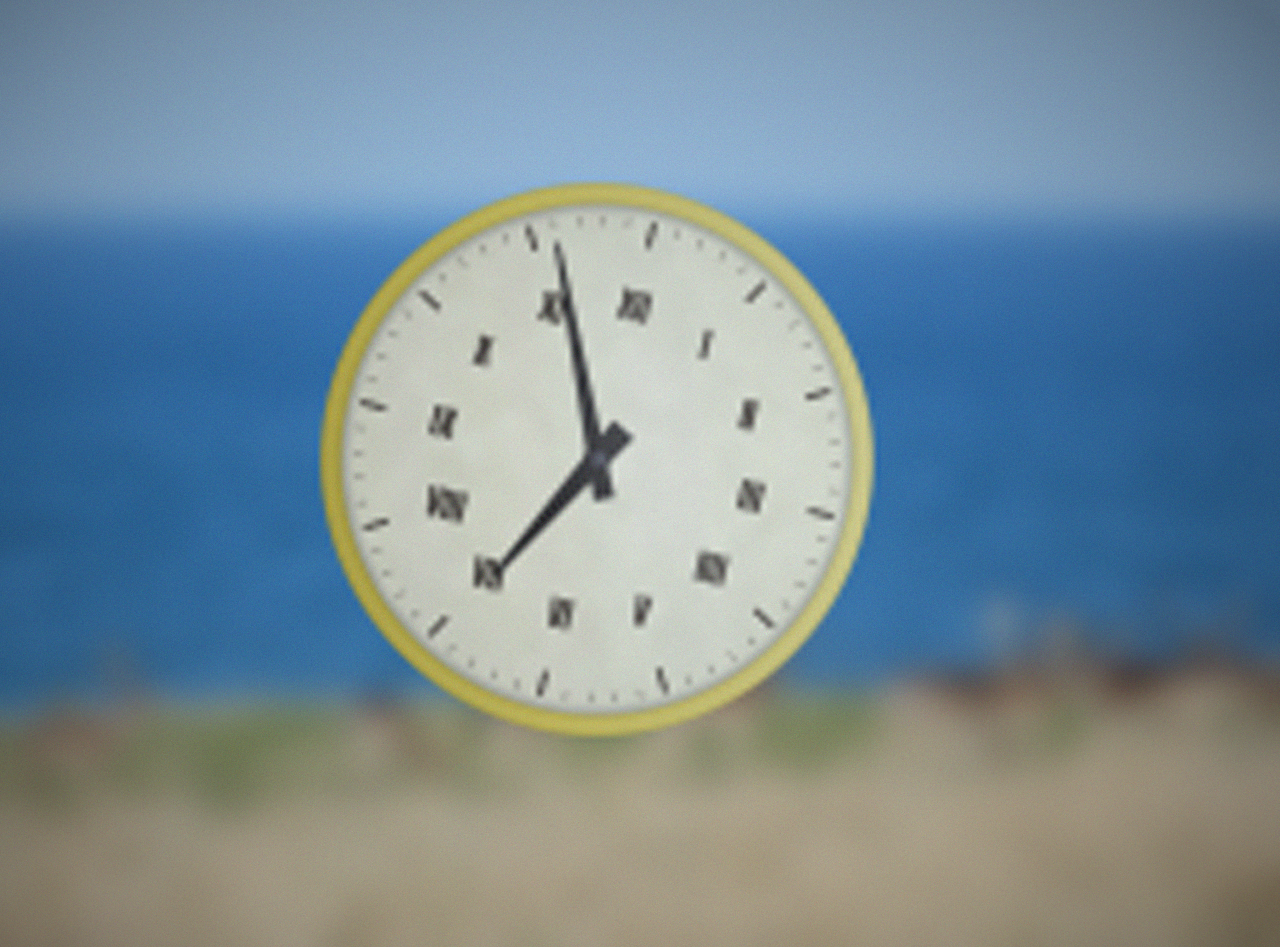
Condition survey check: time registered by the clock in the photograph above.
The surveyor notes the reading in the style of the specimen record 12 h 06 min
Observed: 6 h 56 min
